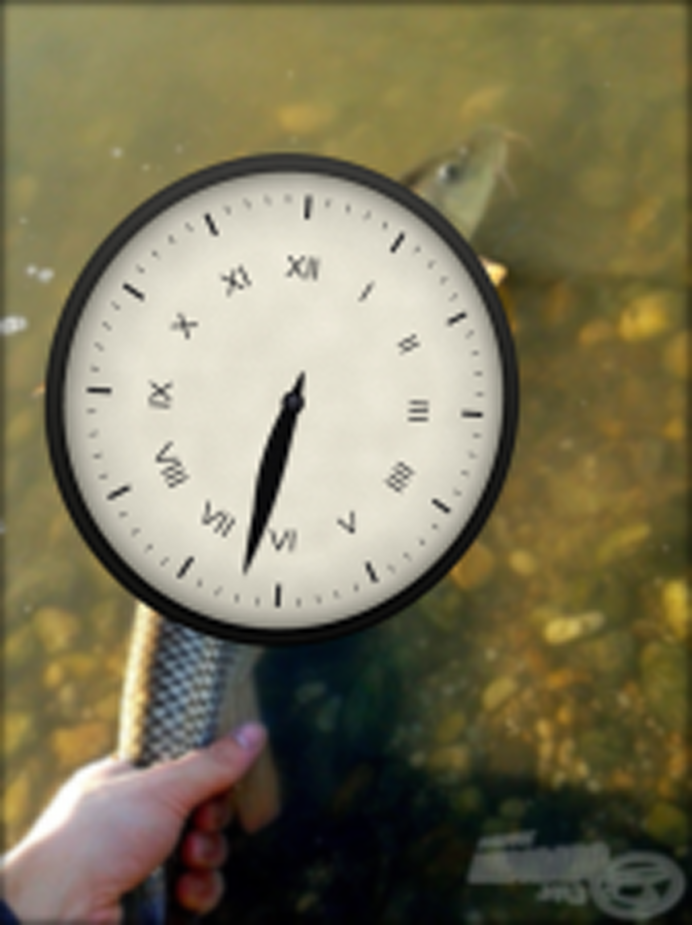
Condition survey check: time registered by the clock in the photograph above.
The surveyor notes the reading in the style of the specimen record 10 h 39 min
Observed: 6 h 32 min
